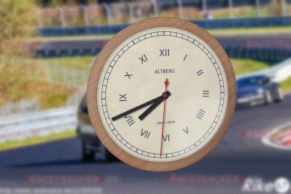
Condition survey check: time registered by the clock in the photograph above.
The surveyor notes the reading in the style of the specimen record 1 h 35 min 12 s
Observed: 7 h 41 min 31 s
